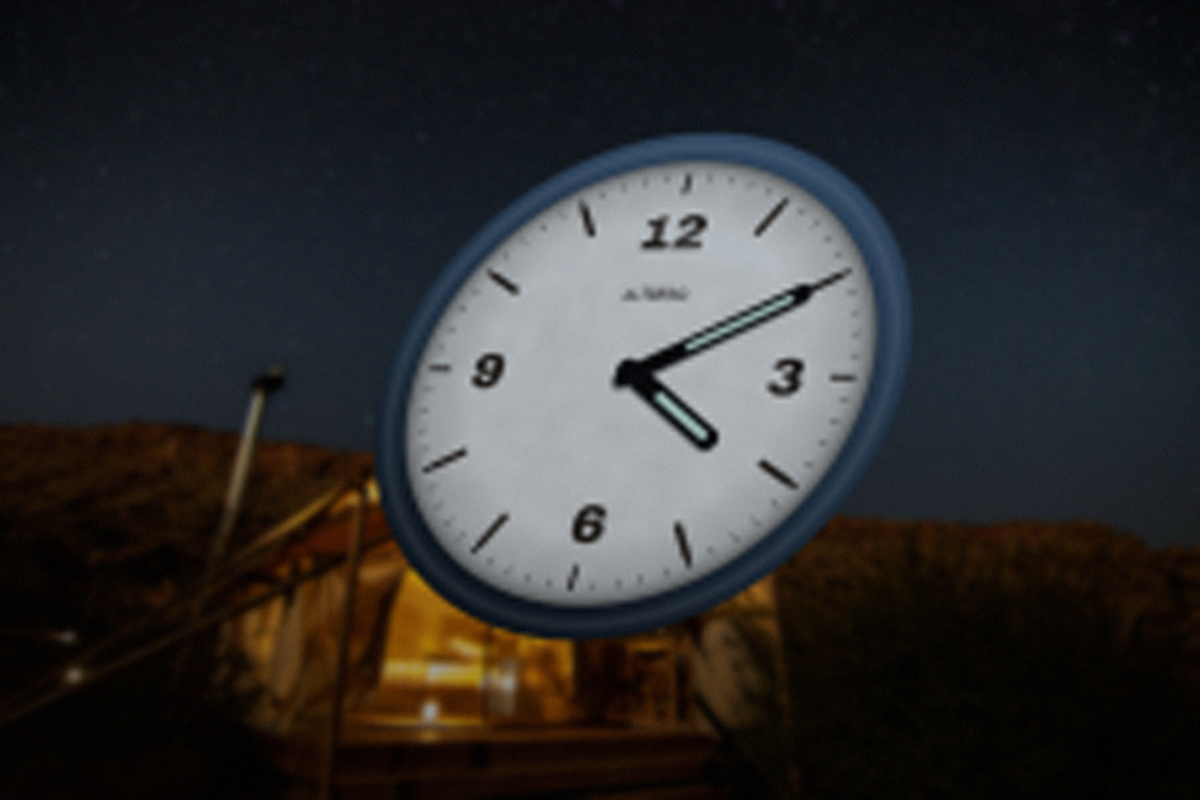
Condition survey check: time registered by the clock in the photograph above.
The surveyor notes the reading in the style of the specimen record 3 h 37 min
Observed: 4 h 10 min
